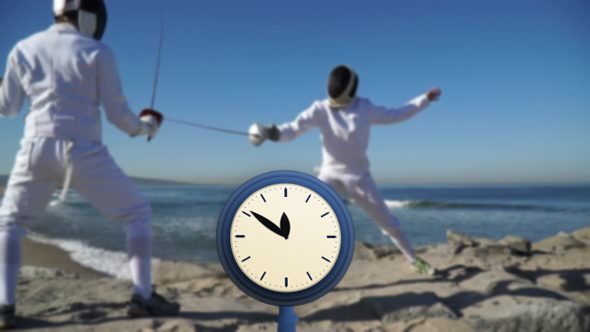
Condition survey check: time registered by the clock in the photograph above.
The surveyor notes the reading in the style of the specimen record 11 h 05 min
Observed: 11 h 51 min
